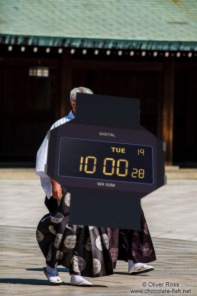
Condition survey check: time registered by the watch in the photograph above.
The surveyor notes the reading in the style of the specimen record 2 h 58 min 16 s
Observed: 10 h 00 min 28 s
